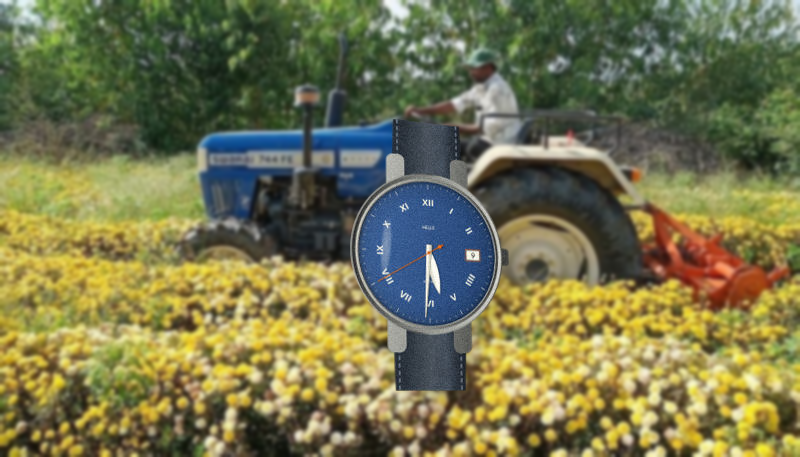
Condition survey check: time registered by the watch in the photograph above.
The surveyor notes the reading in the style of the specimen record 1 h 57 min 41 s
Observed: 5 h 30 min 40 s
